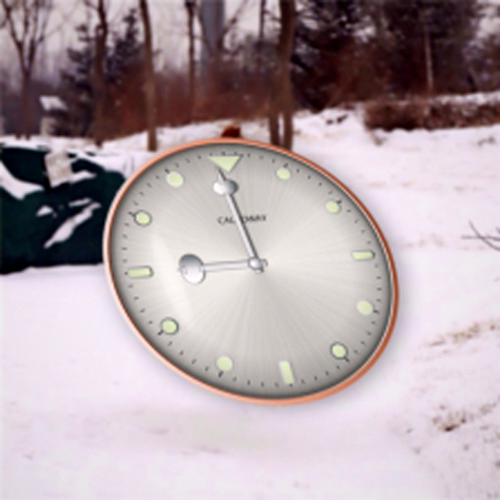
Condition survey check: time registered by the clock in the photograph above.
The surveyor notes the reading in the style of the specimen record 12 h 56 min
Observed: 8 h 59 min
